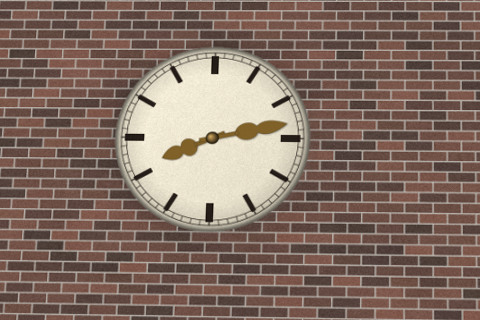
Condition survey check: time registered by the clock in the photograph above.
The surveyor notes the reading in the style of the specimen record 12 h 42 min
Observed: 8 h 13 min
